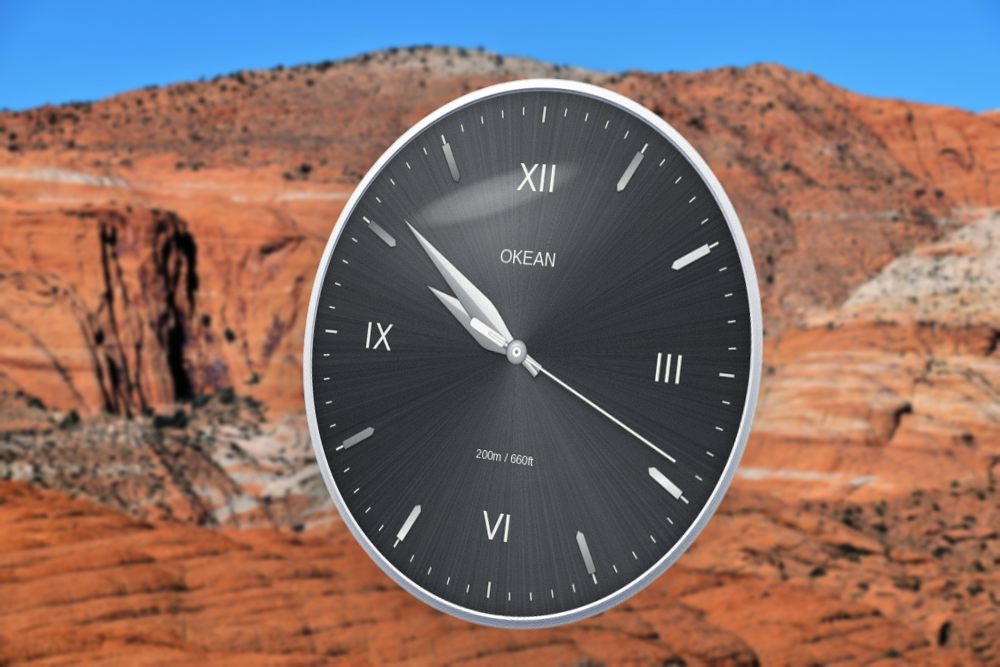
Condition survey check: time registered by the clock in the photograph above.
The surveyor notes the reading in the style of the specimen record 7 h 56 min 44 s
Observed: 9 h 51 min 19 s
